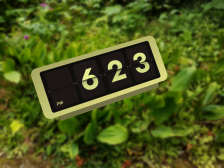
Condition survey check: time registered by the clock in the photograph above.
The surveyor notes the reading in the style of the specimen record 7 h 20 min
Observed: 6 h 23 min
